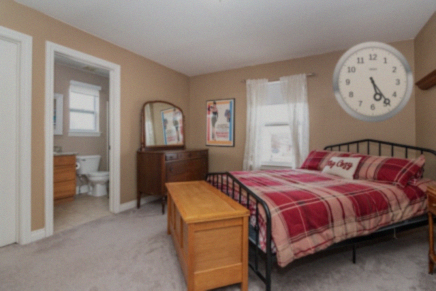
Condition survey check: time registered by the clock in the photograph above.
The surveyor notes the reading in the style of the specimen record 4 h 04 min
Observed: 5 h 24 min
